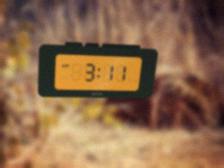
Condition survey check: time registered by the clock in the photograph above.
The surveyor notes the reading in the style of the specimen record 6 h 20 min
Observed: 3 h 11 min
